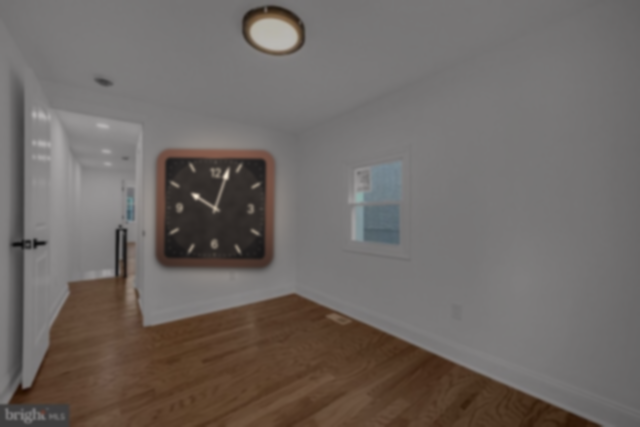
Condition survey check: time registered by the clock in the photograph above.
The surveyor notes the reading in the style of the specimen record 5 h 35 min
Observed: 10 h 03 min
